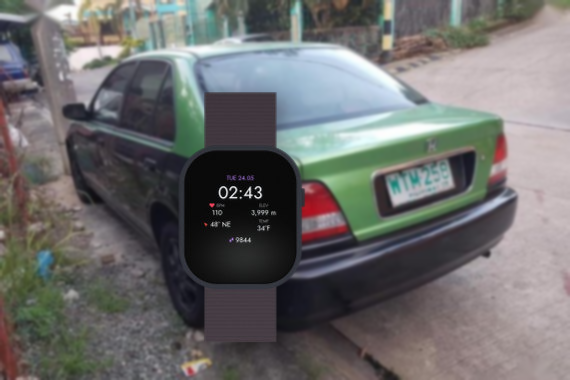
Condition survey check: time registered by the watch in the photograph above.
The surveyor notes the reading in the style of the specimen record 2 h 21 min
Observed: 2 h 43 min
